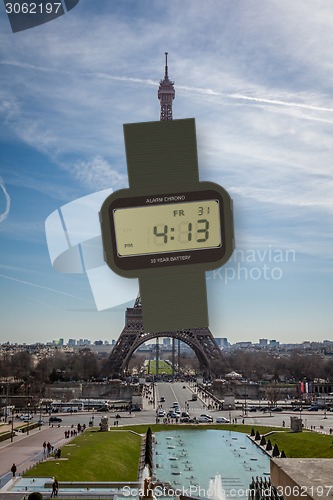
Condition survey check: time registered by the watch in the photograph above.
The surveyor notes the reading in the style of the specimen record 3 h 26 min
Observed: 4 h 13 min
